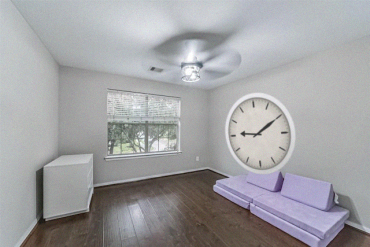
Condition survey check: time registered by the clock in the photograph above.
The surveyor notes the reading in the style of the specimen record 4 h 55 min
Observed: 9 h 10 min
